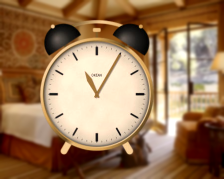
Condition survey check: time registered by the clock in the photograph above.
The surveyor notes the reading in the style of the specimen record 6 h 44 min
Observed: 11 h 05 min
